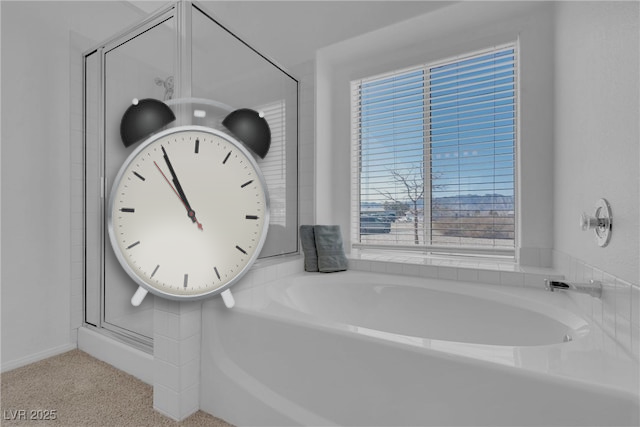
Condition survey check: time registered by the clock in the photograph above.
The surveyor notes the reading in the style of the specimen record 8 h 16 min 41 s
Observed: 10 h 54 min 53 s
